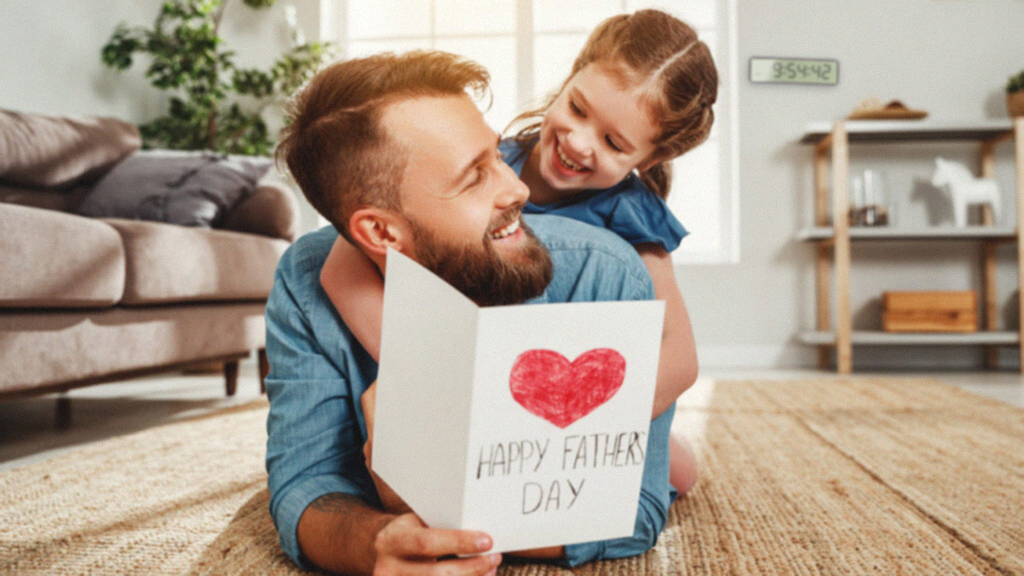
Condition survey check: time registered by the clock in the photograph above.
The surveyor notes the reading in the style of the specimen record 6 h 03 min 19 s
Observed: 9 h 54 min 42 s
